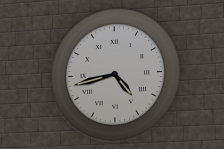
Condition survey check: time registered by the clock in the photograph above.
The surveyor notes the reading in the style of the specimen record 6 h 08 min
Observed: 4 h 43 min
